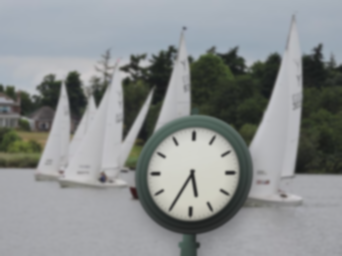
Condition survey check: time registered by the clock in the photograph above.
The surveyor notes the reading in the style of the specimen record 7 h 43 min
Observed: 5 h 35 min
